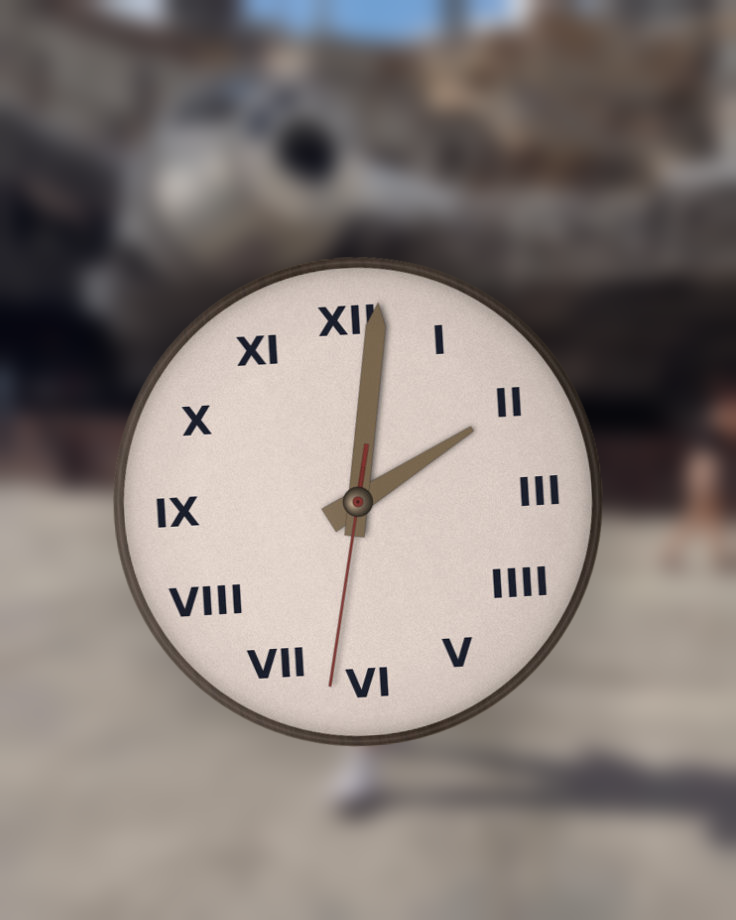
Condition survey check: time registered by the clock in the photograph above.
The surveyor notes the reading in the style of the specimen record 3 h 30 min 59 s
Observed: 2 h 01 min 32 s
